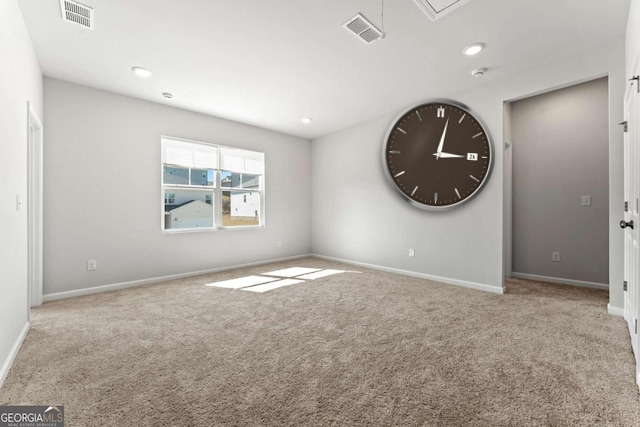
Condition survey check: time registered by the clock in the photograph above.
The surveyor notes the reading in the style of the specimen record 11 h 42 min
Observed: 3 h 02 min
